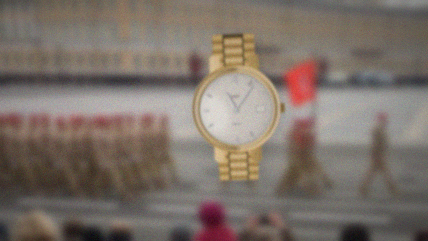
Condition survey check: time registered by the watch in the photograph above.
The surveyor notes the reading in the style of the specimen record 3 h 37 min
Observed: 11 h 06 min
